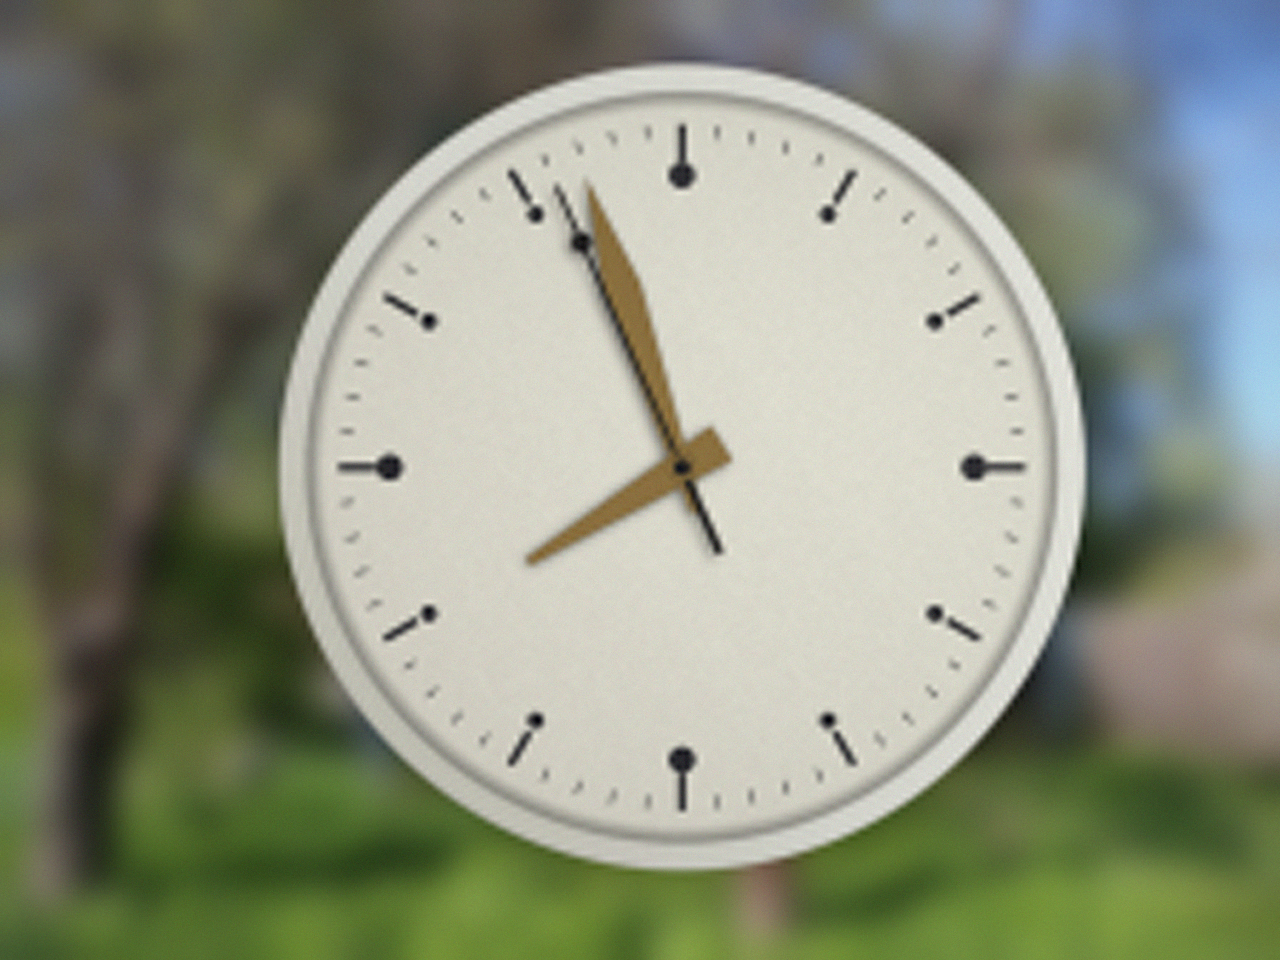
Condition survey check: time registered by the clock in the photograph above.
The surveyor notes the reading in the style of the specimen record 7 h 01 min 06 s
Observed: 7 h 56 min 56 s
